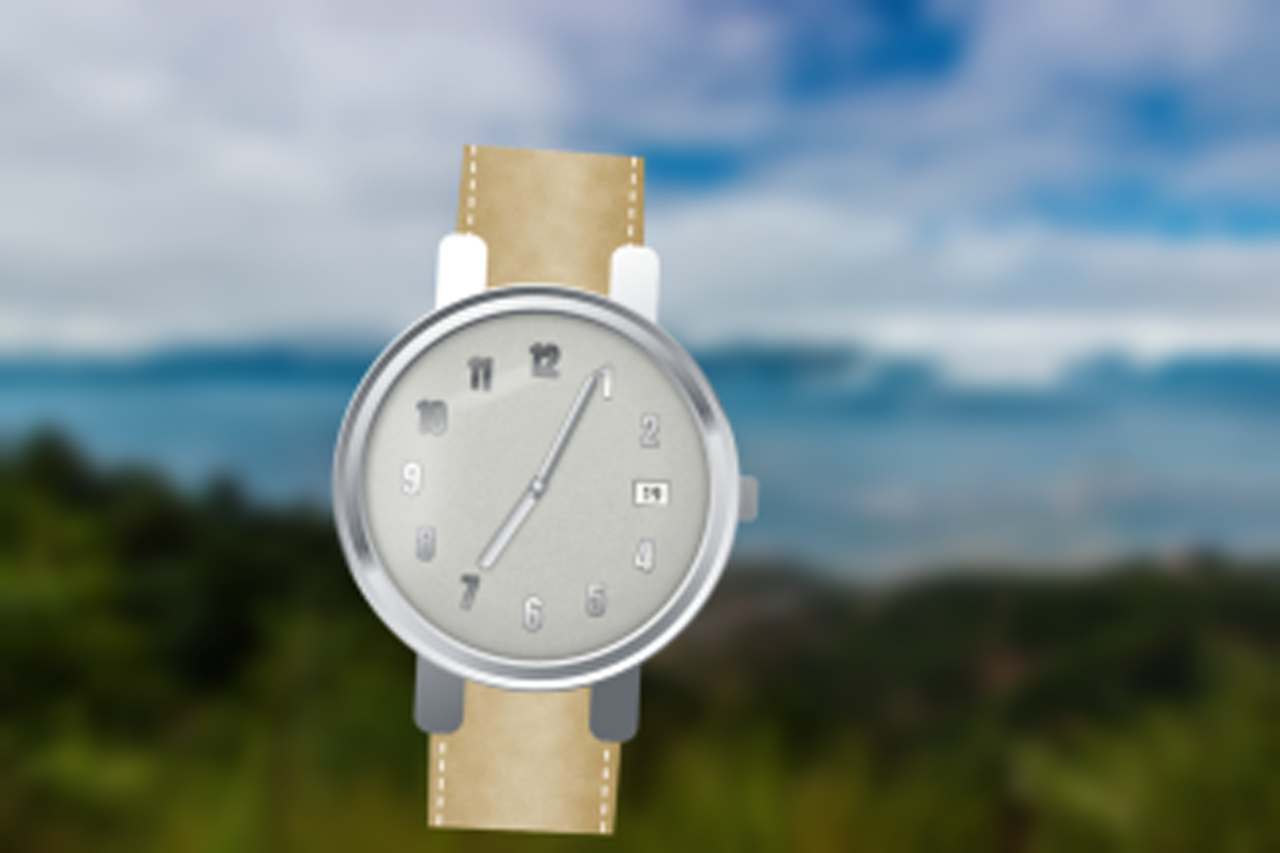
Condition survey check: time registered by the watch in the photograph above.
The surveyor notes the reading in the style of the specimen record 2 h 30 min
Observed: 7 h 04 min
